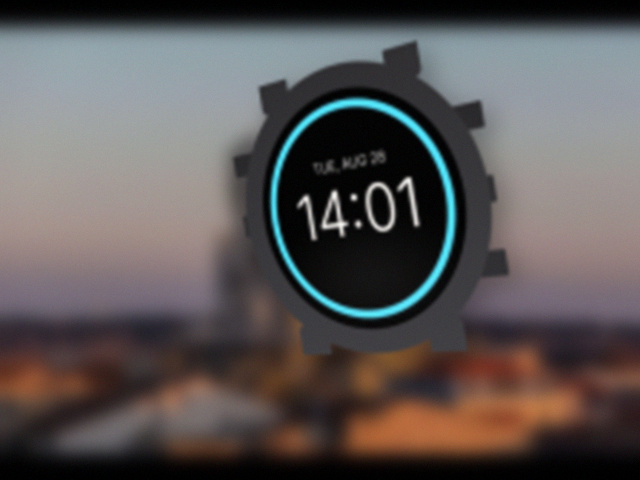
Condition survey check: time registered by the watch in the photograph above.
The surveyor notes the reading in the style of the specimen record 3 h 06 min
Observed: 14 h 01 min
